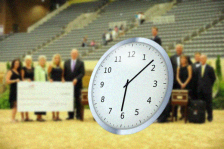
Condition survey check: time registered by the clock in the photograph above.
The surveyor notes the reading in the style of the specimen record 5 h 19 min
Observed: 6 h 08 min
